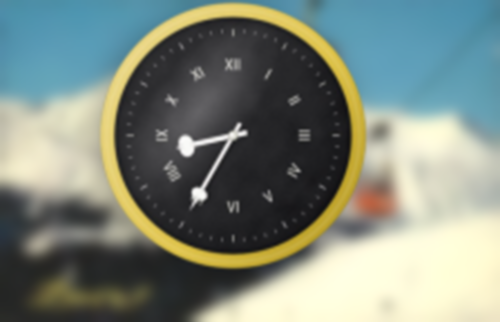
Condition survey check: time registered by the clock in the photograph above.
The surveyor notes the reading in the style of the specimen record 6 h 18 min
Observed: 8 h 35 min
